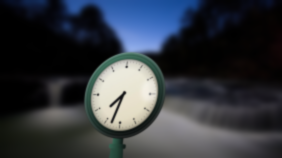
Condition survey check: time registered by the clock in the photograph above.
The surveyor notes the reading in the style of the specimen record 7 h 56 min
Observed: 7 h 33 min
